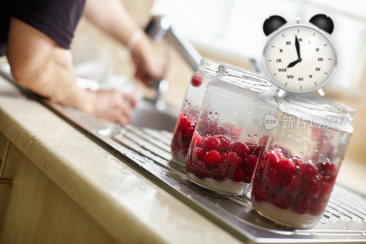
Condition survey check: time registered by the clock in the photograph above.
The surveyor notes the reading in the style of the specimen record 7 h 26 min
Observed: 7 h 59 min
